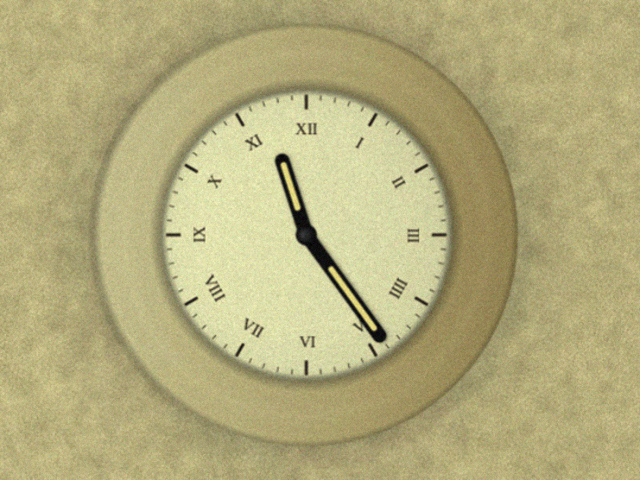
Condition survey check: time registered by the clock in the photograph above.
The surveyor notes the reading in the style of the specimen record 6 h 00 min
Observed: 11 h 24 min
